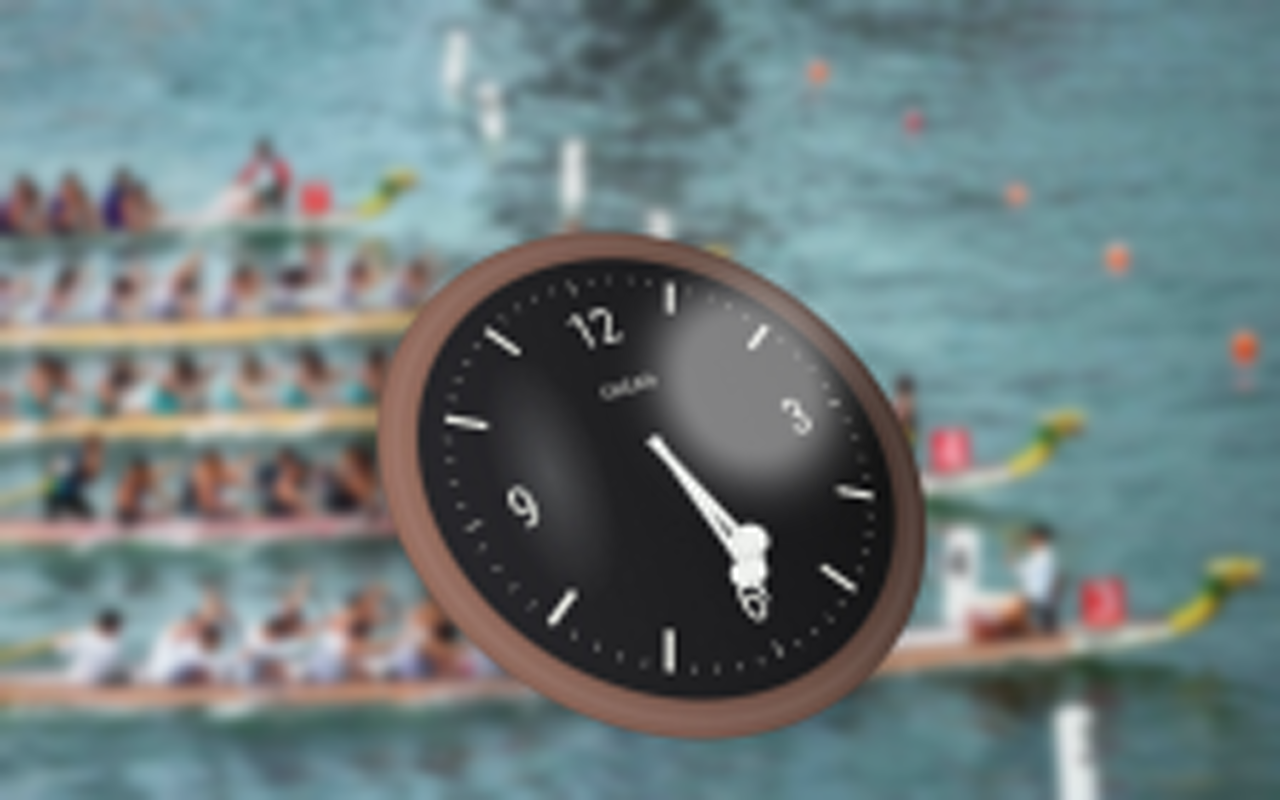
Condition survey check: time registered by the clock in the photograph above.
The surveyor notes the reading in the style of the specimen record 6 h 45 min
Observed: 5 h 29 min
